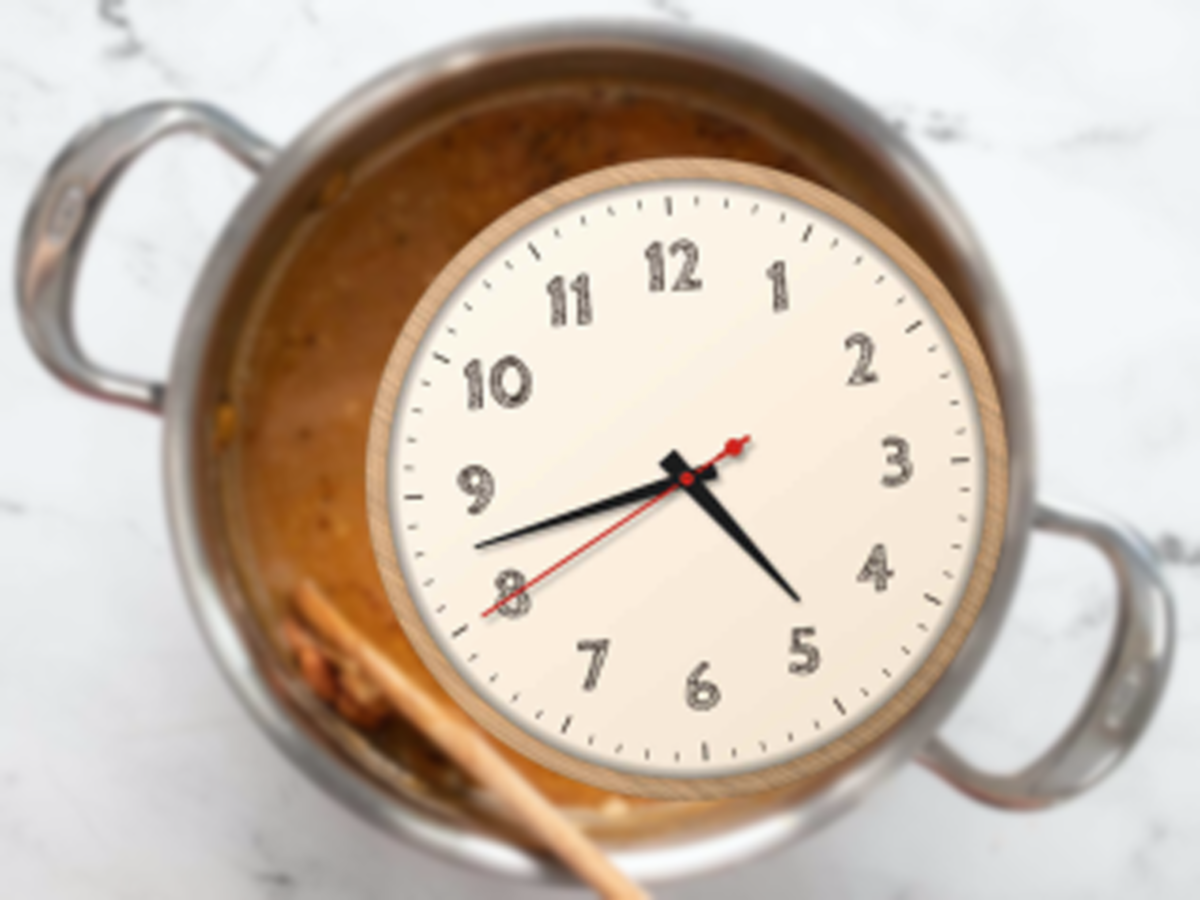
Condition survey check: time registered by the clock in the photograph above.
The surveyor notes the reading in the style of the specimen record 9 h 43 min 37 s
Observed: 4 h 42 min 40 s
